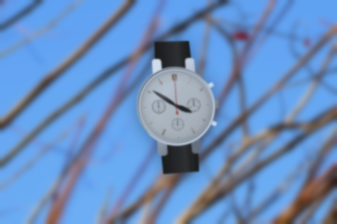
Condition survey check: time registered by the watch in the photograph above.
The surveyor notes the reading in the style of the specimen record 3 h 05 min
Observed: 3 h 51 min
